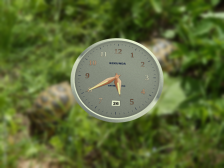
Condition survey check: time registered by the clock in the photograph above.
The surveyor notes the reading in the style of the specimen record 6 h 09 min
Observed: 5 h 40 min
